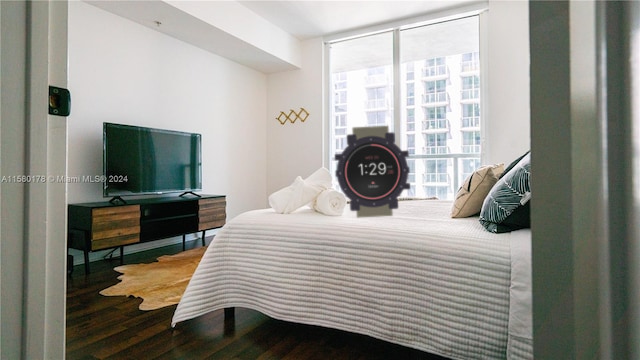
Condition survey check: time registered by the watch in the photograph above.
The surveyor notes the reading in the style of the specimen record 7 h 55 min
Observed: 1 h 29 min
